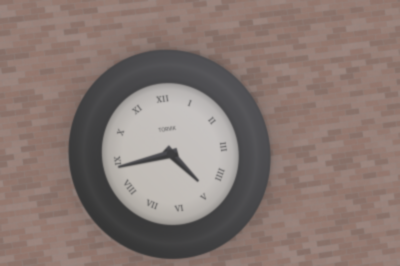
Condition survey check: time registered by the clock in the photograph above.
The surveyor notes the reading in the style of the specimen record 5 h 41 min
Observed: 4 h 44 min
